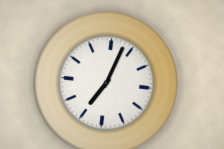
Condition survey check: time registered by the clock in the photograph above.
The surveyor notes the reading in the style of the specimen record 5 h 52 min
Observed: 7 h 03 min
